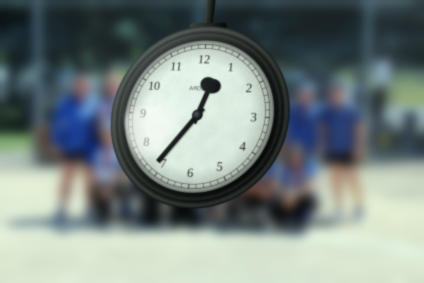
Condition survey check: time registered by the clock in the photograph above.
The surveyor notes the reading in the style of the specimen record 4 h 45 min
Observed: 12 h 36 min
